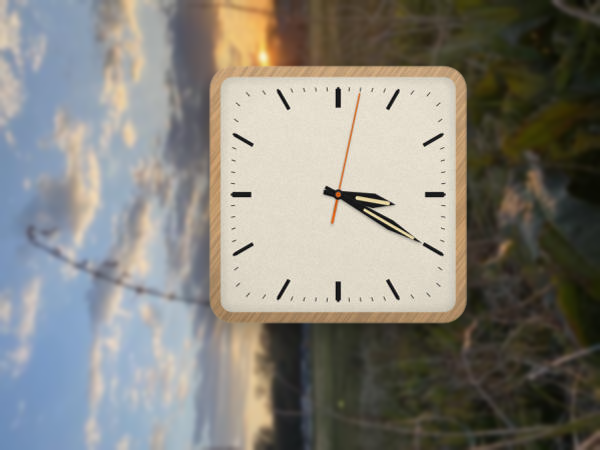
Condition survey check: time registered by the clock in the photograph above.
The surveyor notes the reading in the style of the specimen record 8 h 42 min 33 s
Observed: 3 h 20 min 02 s
